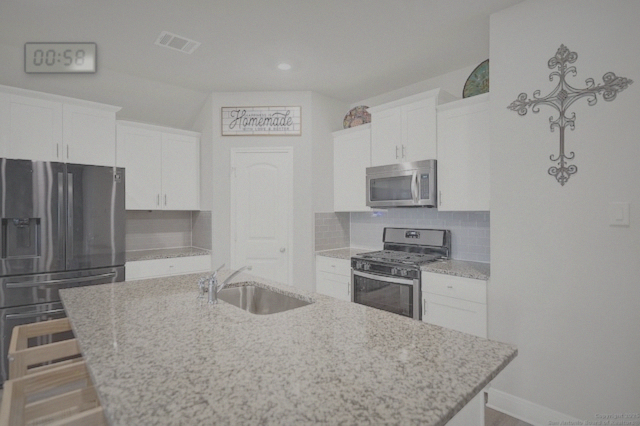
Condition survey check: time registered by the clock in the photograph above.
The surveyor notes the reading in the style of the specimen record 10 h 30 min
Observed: 0 h 58 min
